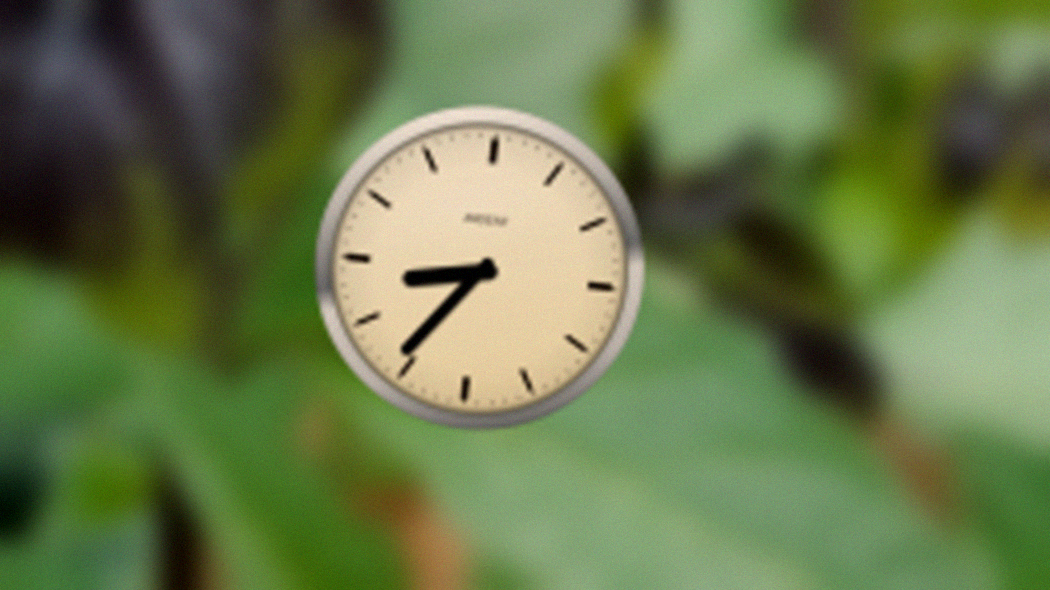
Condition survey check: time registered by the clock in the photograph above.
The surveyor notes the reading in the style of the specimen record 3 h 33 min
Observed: 8 h 36 min
